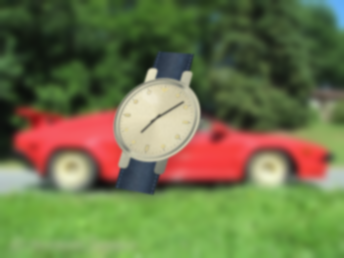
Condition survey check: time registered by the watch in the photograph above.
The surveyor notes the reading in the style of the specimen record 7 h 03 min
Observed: 7 h 08 min
